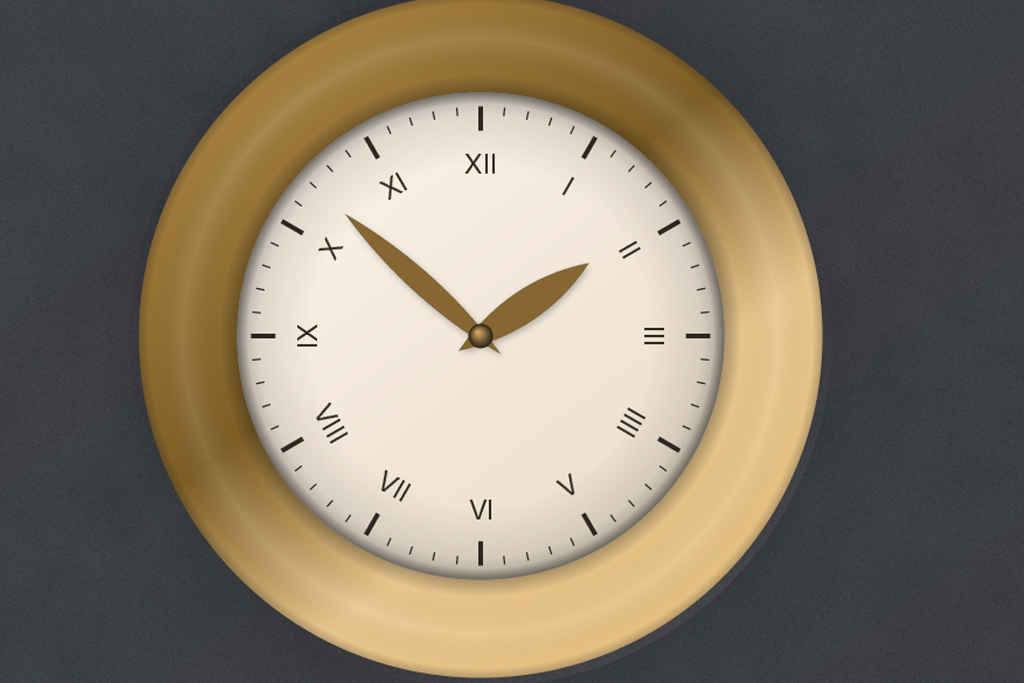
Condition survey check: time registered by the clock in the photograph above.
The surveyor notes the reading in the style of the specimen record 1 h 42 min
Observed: 1 h 52 min
